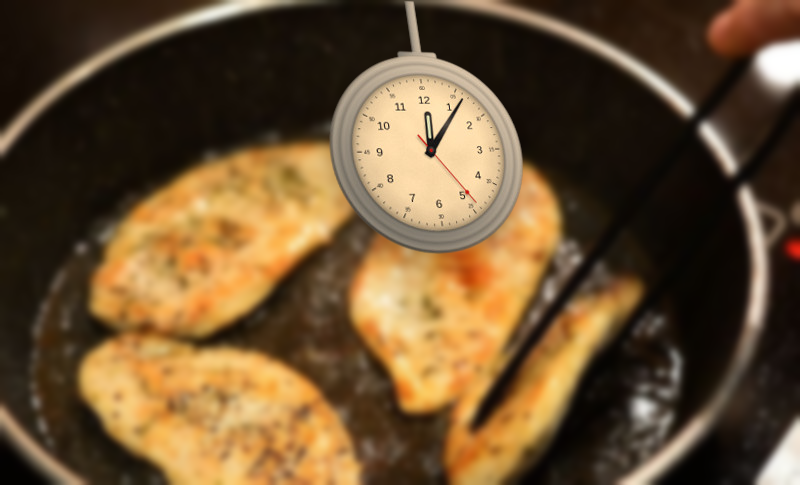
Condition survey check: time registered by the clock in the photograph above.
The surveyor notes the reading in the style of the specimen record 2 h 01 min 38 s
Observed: 12 h 06 min 24 s
